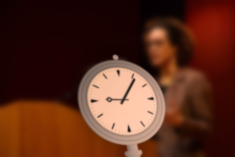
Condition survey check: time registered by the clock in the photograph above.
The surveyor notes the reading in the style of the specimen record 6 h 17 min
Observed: 9 h 06 min
